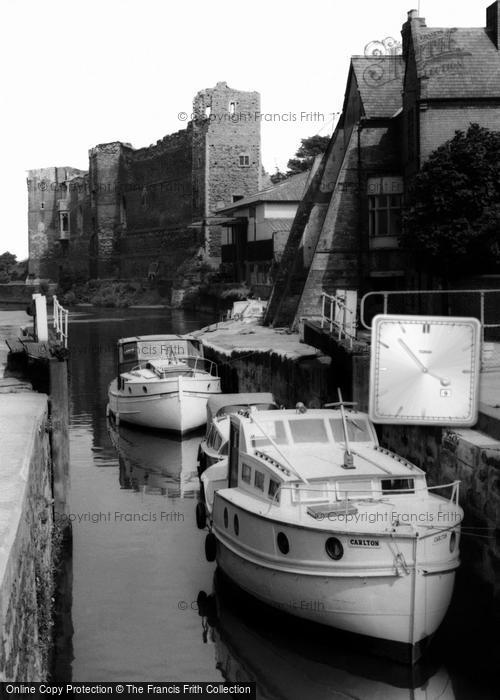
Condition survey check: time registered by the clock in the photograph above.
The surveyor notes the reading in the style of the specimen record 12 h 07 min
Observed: 3 h 53 min
